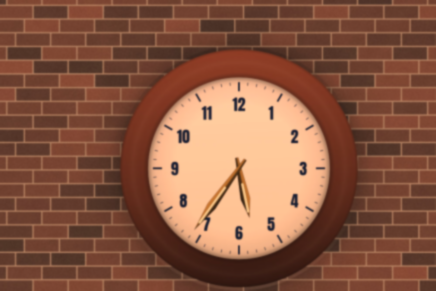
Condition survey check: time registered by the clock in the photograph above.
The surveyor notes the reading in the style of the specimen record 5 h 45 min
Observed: 5 h 36 min
